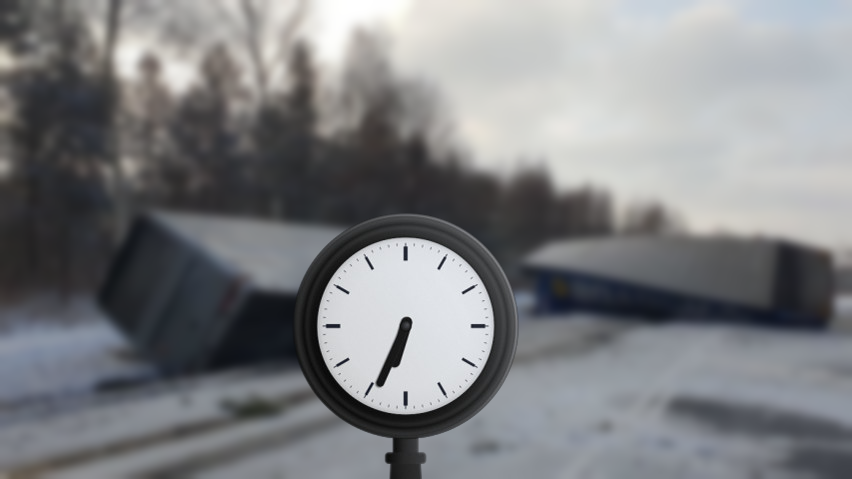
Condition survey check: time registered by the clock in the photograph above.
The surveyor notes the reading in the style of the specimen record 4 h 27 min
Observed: 6 h 34 min
